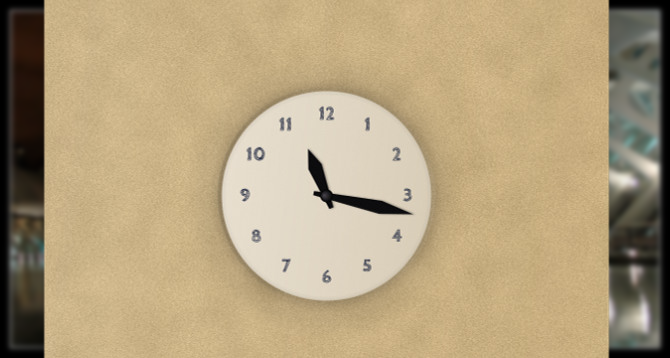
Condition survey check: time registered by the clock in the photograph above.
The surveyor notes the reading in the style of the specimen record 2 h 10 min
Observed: 11 h 17 min
